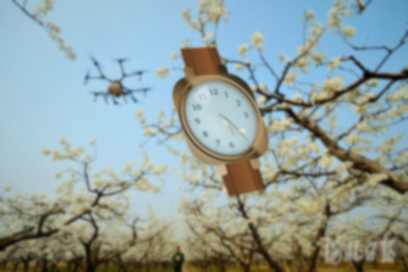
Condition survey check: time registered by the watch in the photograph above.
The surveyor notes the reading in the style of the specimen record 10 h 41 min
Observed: 5 h 24 min
